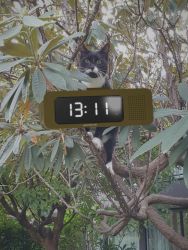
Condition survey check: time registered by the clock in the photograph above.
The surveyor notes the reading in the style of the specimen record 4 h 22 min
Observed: 13 h 11 min
